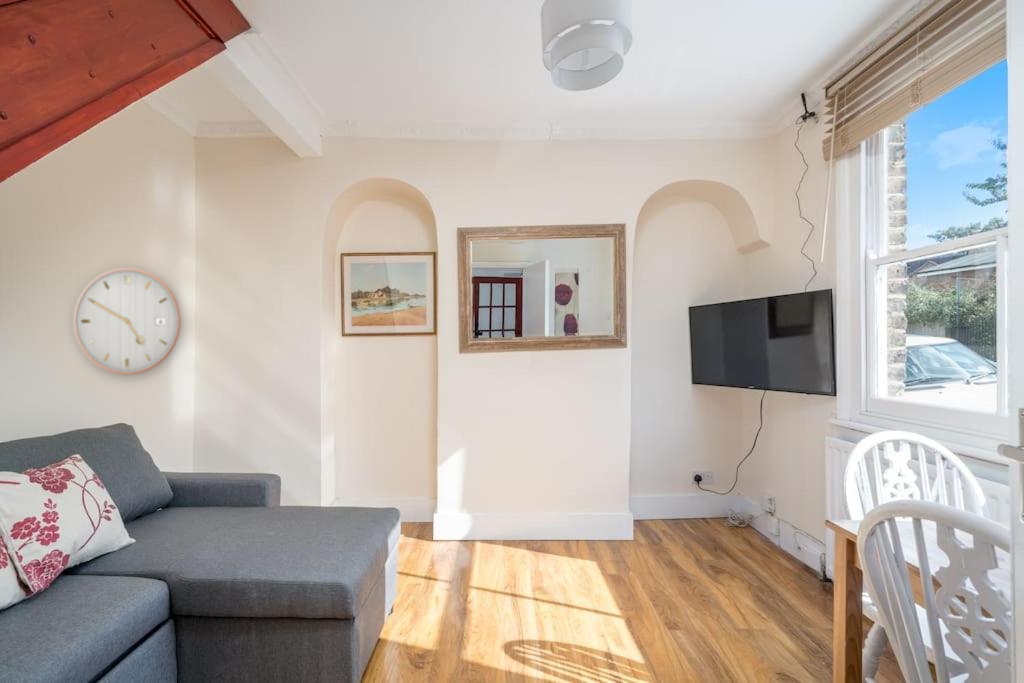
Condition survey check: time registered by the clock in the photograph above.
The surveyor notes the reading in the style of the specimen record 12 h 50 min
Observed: 4 h 50 min
